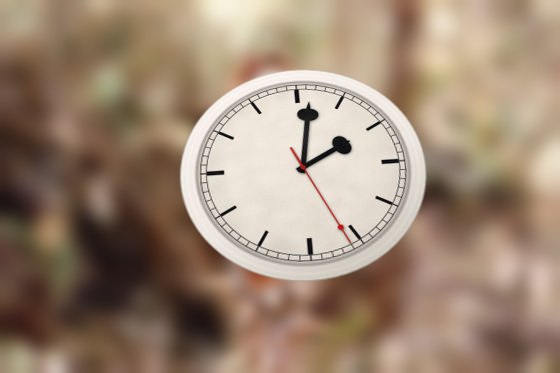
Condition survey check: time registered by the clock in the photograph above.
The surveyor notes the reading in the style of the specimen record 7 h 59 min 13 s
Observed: 2 h 01 min 26 s
